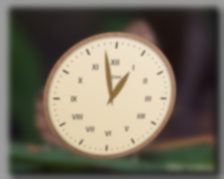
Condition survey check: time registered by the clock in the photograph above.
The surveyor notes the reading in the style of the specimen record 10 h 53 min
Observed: 12 h 58 min
